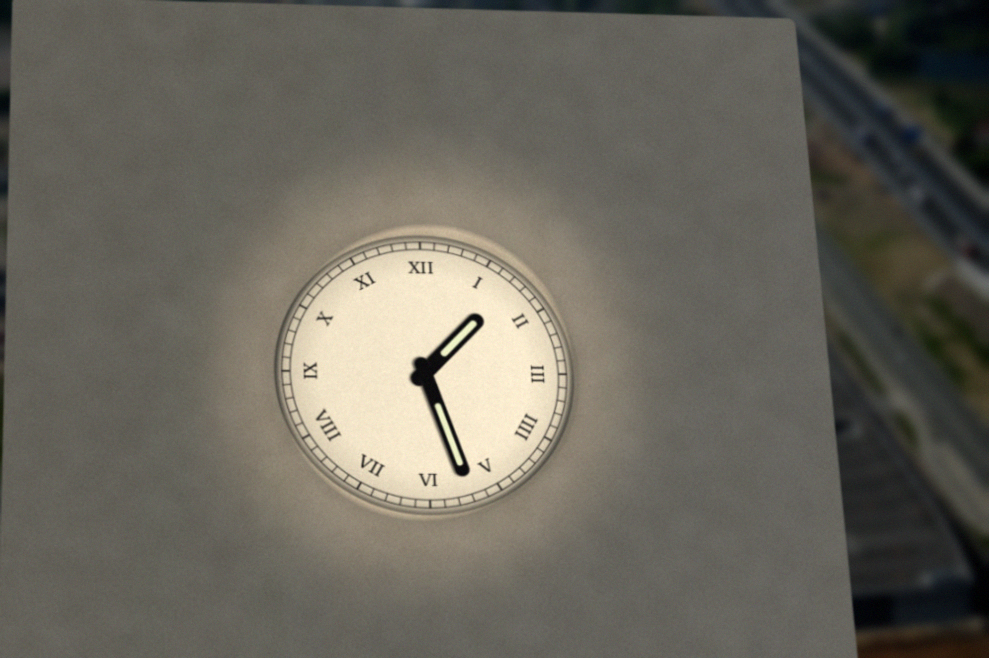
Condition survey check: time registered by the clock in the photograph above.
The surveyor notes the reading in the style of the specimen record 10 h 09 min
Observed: 1 h 27 min
